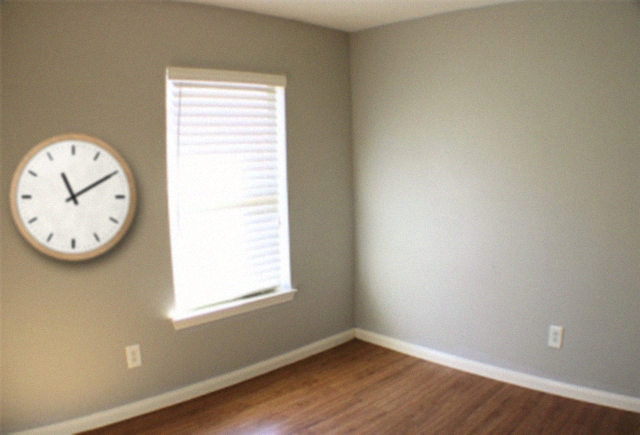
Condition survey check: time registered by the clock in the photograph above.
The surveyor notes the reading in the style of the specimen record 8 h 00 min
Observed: 11 h 10 min
